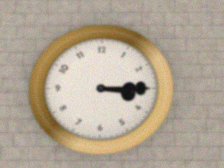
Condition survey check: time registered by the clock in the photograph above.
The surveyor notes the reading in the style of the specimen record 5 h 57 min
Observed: 3 h 15 min
